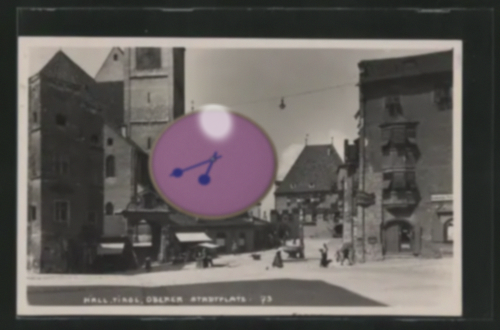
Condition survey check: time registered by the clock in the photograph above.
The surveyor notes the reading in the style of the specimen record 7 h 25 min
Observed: 6 h 41 min
